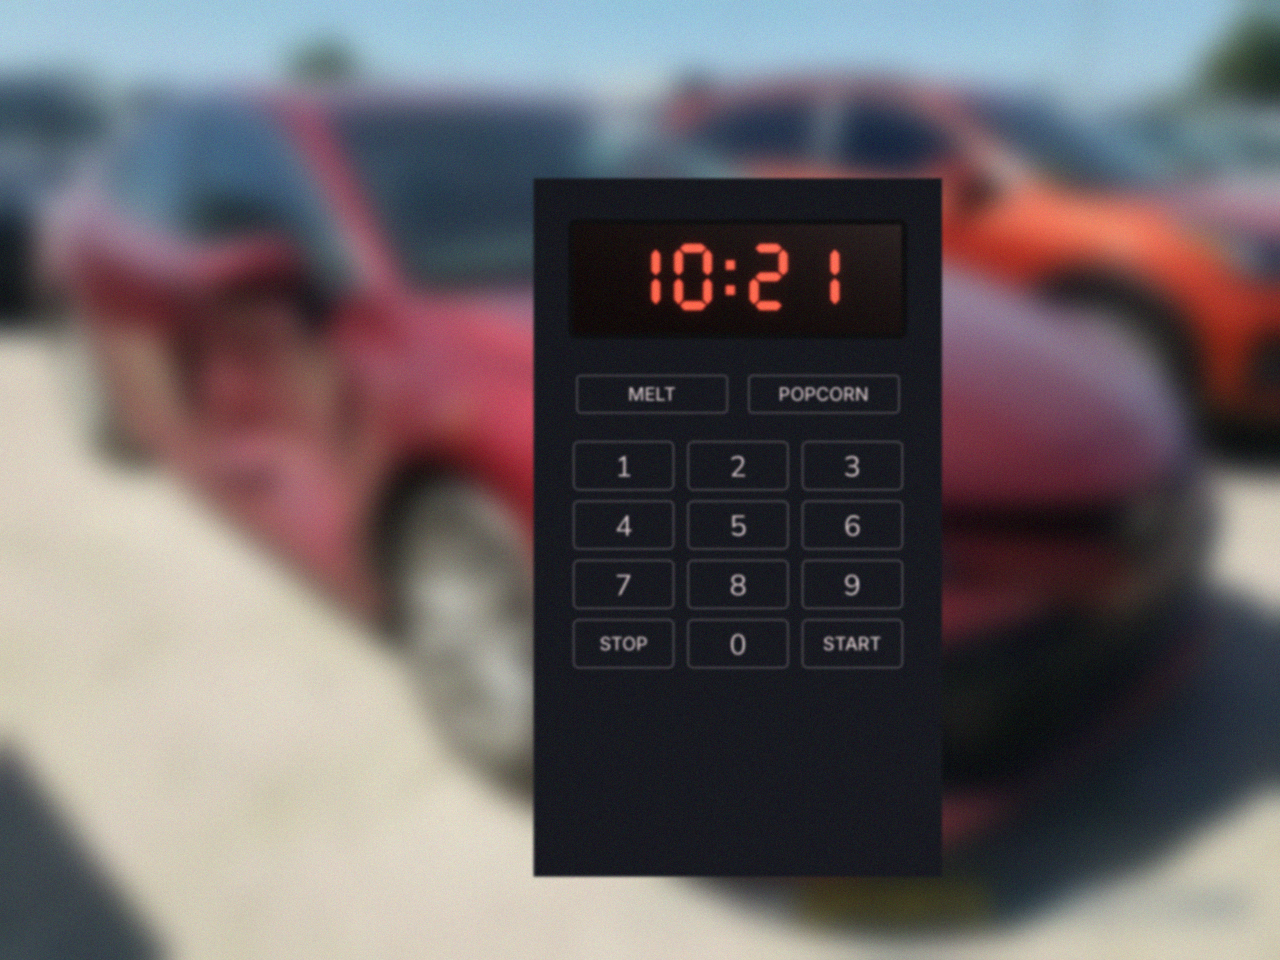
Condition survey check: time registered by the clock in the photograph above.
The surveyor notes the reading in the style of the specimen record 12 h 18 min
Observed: 10 h 21 min
